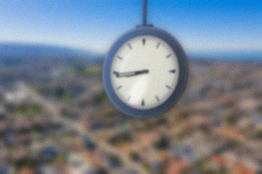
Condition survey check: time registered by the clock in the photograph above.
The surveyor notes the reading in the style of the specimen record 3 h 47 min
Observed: 8 h 44 min
